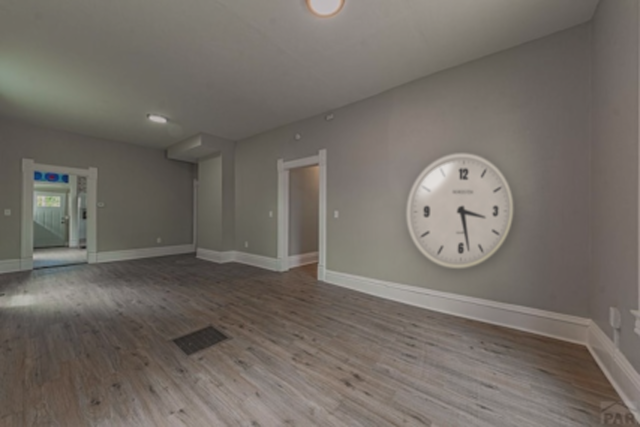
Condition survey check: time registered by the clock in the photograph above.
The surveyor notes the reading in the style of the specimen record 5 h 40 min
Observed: 3 h 28 min
